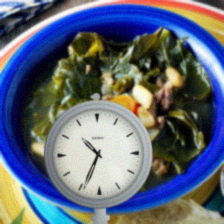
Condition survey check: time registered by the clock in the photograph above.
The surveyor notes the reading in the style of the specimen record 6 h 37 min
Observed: 10 h 34 min
